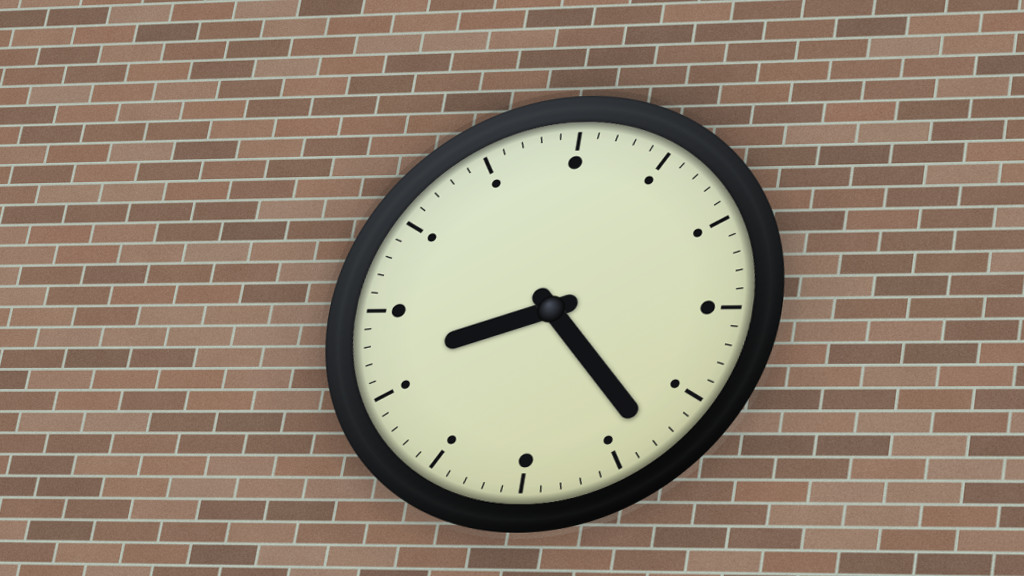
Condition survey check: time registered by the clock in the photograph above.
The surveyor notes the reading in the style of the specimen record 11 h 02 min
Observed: 8 h 23 min
